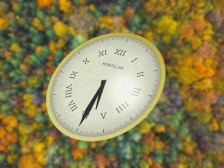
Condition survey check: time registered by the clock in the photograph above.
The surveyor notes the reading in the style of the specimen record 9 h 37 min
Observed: 5 h 30 min
